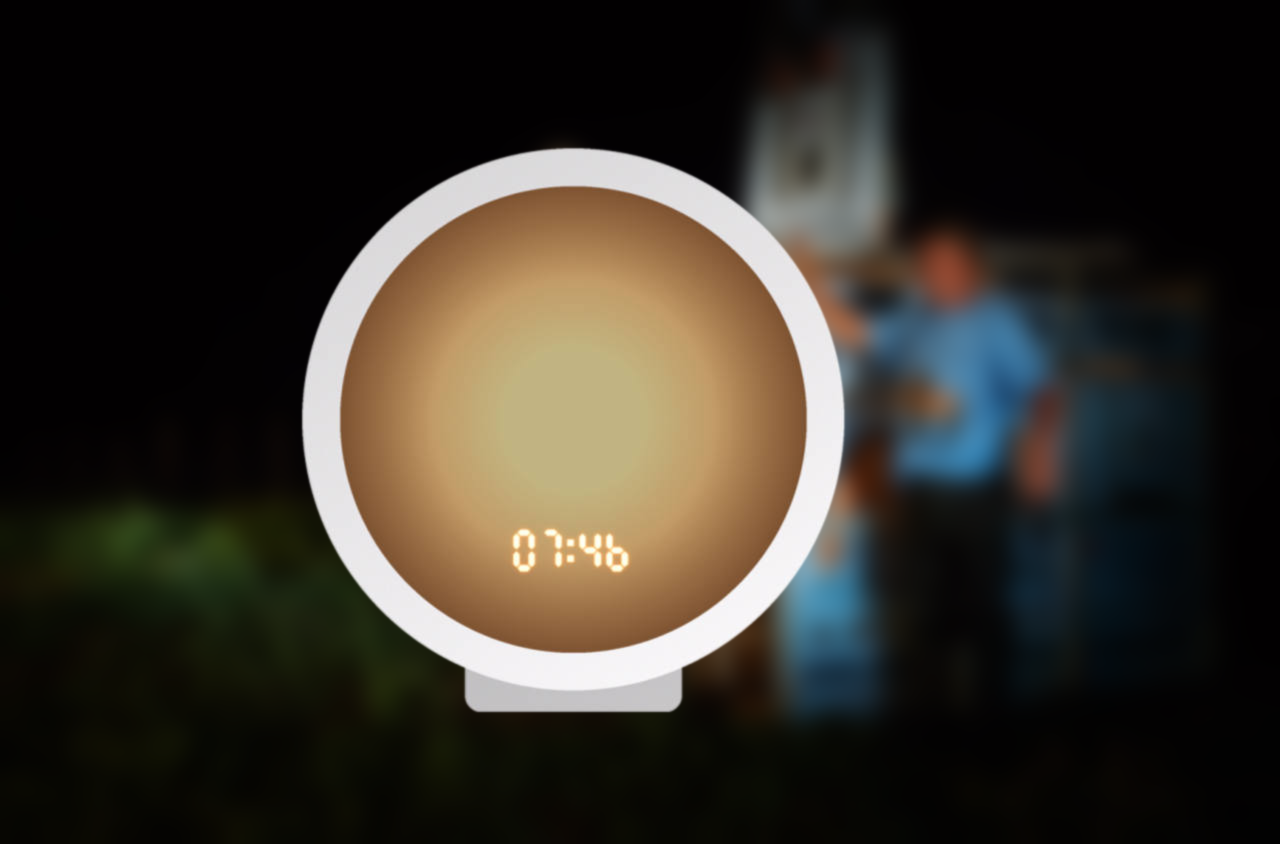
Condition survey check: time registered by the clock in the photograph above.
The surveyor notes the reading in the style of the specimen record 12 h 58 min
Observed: 7 h 46 min
